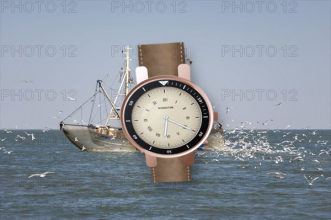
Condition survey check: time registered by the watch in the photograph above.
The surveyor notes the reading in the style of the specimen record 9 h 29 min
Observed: 6 h 20 min
